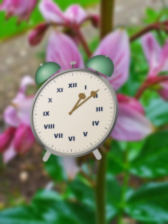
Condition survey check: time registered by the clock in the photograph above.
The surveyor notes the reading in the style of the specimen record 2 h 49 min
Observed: 1 h 09 min
